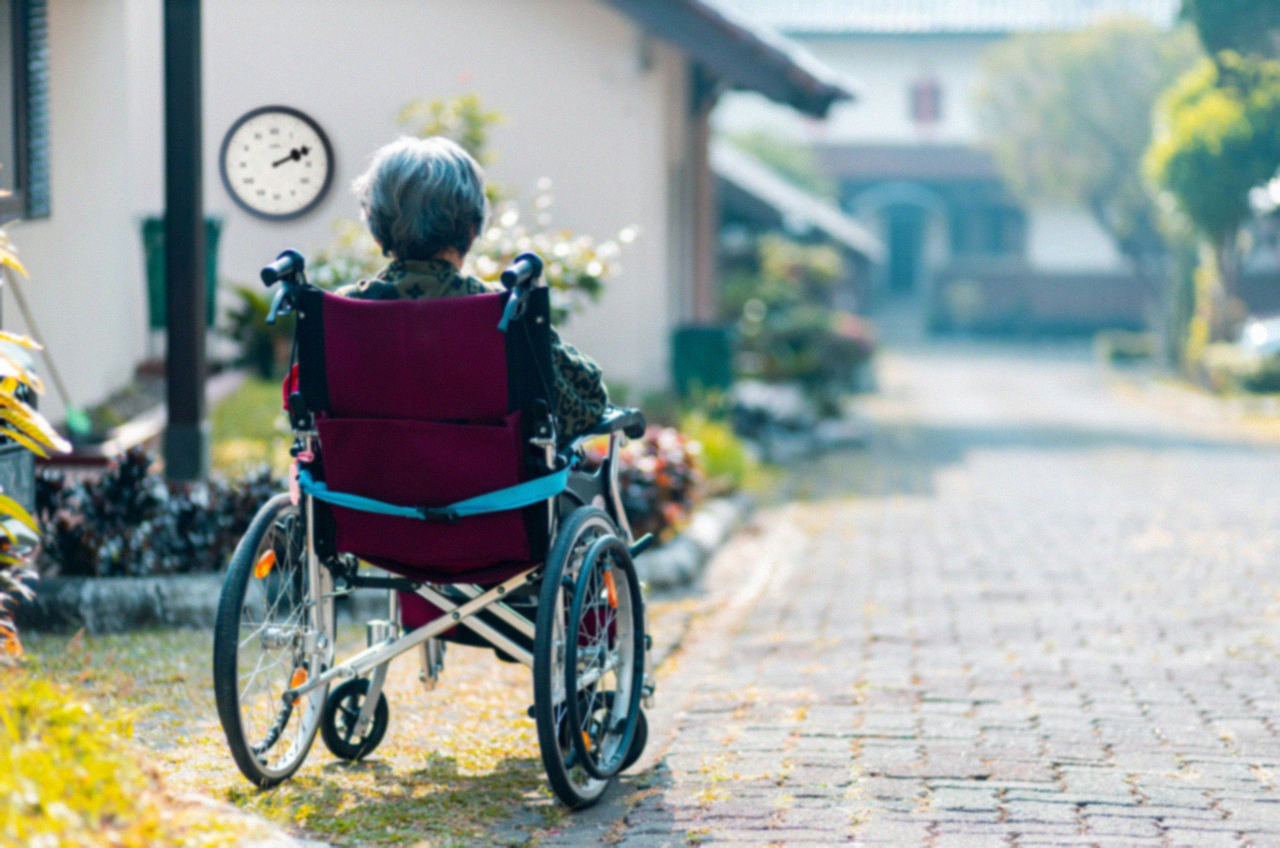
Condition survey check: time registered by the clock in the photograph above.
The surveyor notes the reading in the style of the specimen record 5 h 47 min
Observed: 2 h 11 min
